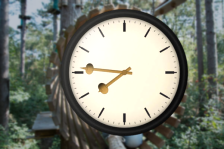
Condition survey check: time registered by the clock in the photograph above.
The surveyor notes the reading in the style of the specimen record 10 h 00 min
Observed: 7 h 46 min
